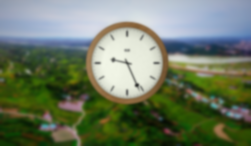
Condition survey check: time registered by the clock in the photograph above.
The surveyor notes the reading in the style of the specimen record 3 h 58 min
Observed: 9 h 26 min
